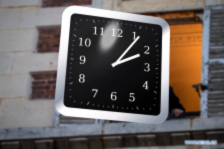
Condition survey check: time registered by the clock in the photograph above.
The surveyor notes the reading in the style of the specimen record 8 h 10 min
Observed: 2 h 06 min
